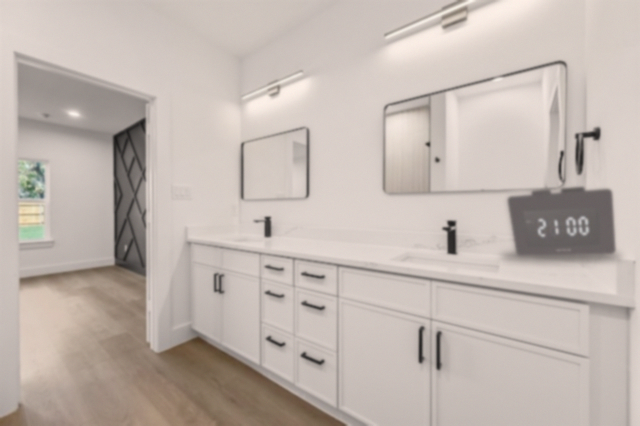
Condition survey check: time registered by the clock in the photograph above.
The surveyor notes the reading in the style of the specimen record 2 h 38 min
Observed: 21 h 00 min
